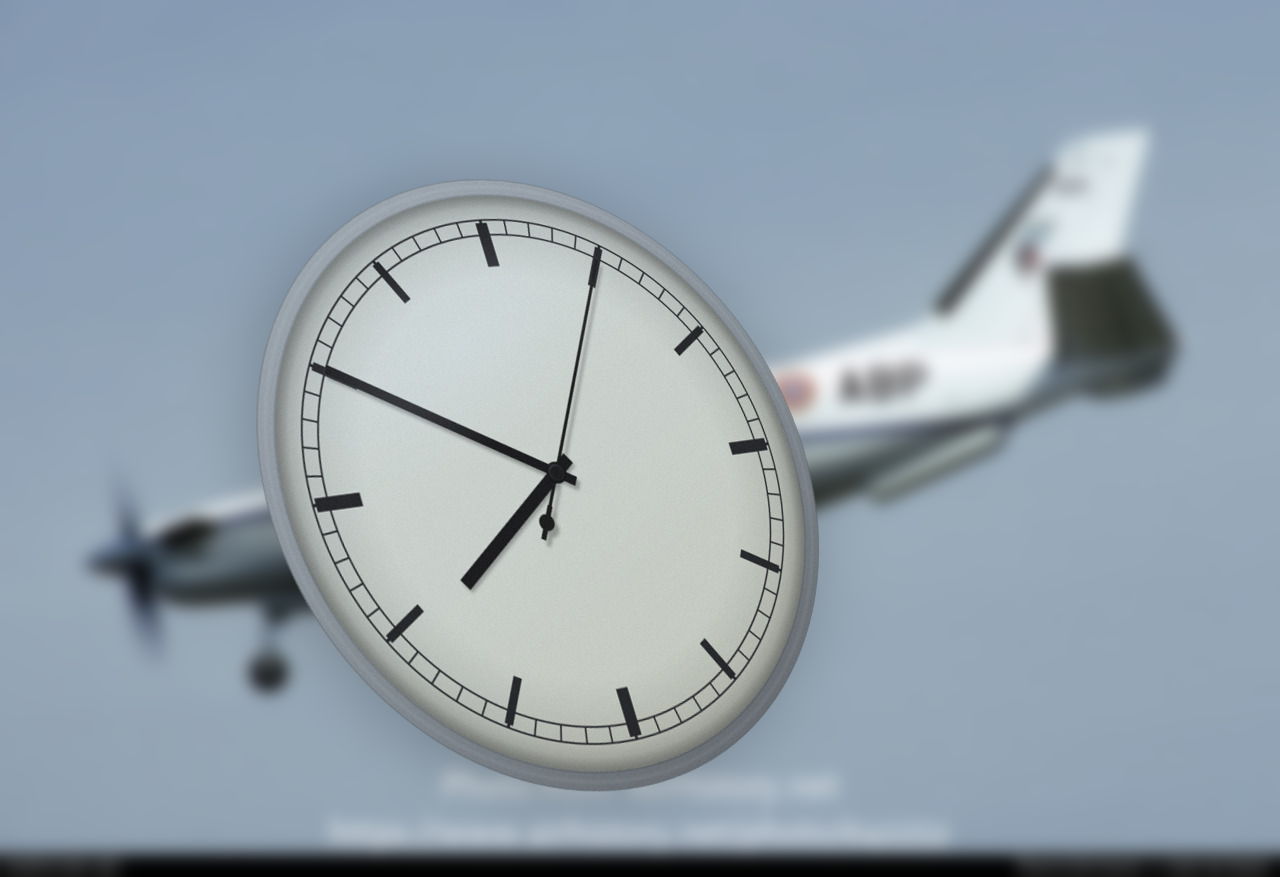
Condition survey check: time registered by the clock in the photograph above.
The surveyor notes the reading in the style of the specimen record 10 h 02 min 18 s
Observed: 7 h 50 min 05 s
